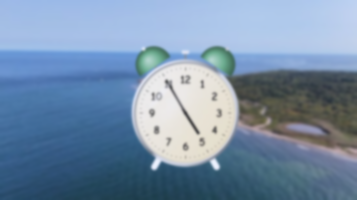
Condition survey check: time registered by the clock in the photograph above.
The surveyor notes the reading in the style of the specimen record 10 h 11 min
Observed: 4 h 55 min
